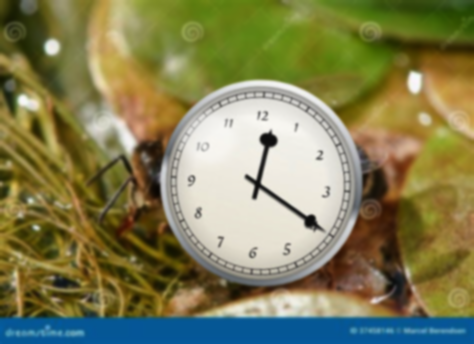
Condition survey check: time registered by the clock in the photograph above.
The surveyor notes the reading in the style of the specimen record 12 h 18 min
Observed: 12 h 20 min
